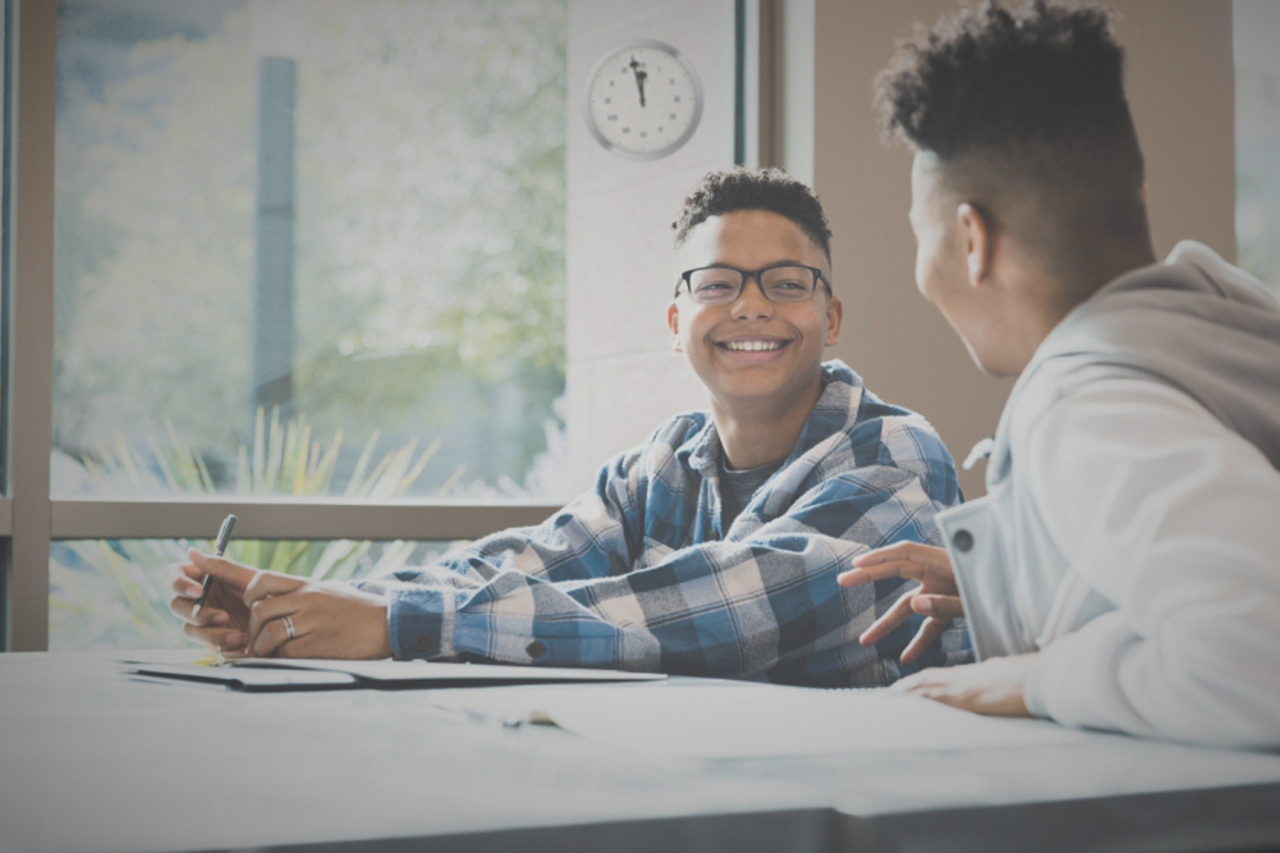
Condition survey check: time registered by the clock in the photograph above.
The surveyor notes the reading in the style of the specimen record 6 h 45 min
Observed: 11 h 58 min
